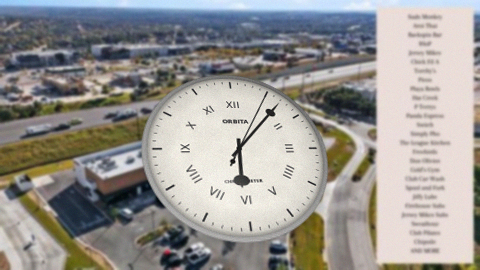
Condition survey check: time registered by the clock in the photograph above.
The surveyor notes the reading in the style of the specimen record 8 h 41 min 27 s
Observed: 6 h 07 min 05 s
